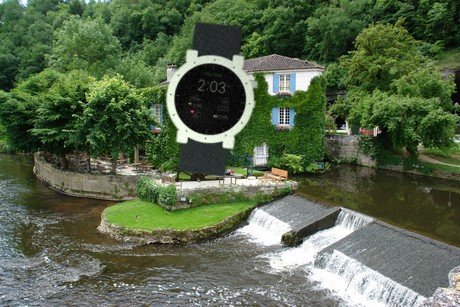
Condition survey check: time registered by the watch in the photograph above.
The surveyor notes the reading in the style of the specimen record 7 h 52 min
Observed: 2 h 03 min
